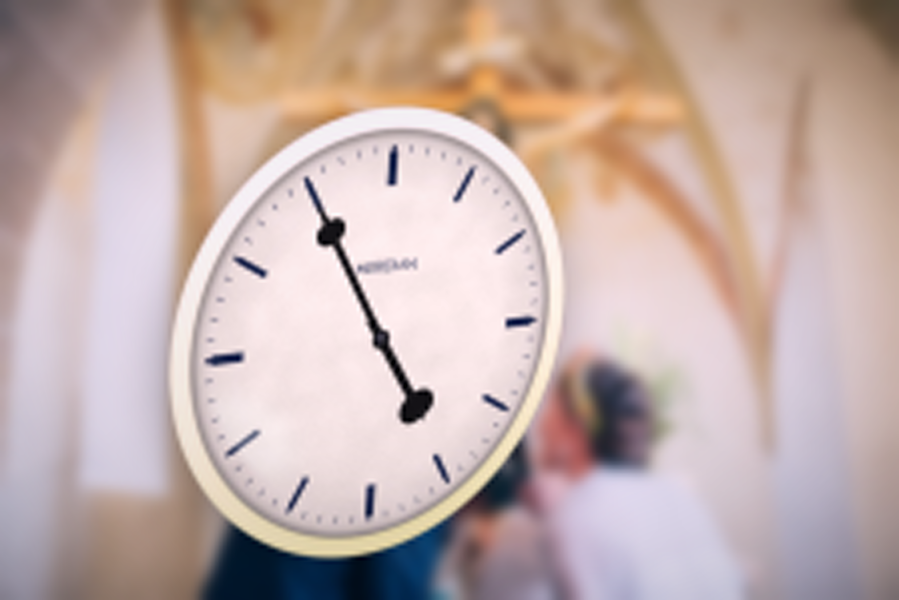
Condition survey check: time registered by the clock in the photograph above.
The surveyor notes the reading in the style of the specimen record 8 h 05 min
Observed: 4 h 55 min
